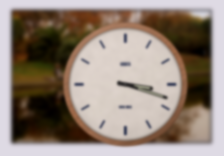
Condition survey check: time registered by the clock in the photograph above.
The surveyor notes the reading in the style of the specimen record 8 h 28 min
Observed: 3 h 18 min
